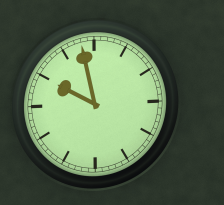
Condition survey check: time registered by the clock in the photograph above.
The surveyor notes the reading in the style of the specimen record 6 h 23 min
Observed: 9 h 58 min
